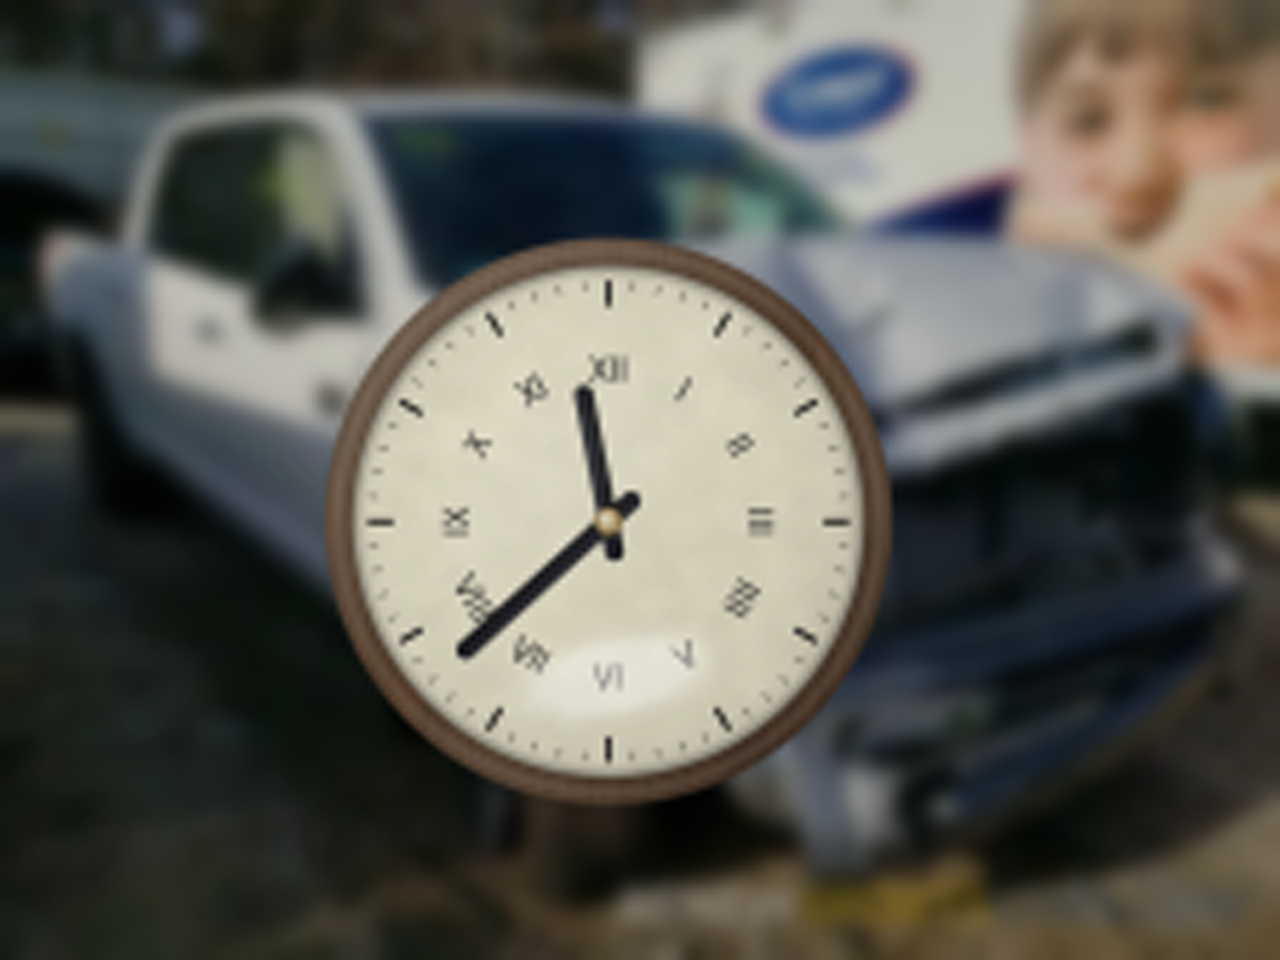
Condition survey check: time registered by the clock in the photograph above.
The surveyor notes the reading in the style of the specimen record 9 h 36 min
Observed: 11 h 38 min
